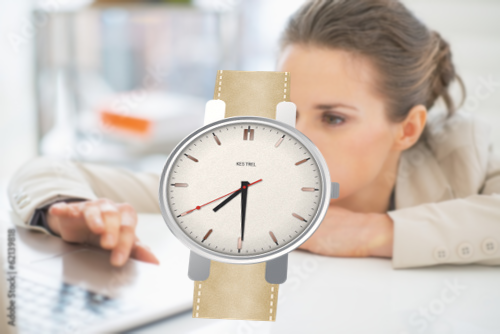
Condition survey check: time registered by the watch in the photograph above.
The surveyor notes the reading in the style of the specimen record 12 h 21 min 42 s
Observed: 7 h 29 min 40 s
